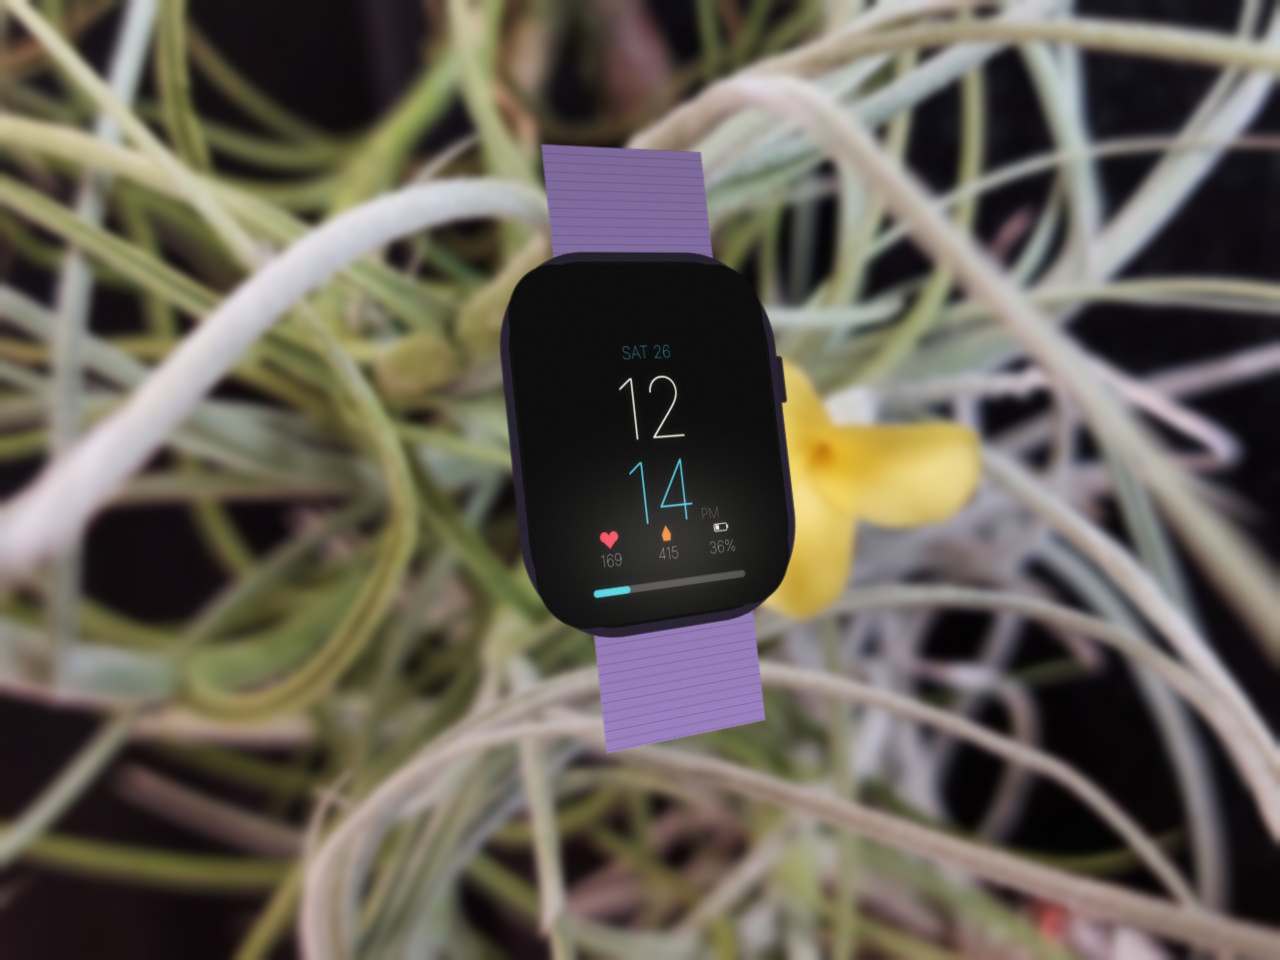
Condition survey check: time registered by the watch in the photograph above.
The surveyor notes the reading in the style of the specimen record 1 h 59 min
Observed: 12 h 14 min
